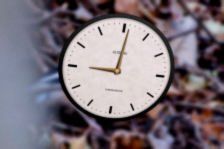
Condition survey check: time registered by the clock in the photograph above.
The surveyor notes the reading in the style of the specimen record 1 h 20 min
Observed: 9 h 01 min
